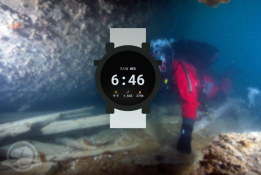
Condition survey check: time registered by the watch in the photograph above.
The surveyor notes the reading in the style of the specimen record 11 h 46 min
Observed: 6 h 46 min
